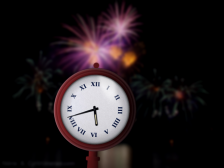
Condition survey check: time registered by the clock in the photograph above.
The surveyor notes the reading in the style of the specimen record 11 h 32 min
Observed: 5 h 42 min
